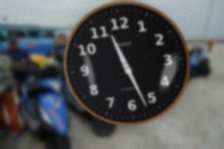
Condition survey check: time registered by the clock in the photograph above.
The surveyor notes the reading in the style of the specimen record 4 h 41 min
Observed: 11 h 27 min
